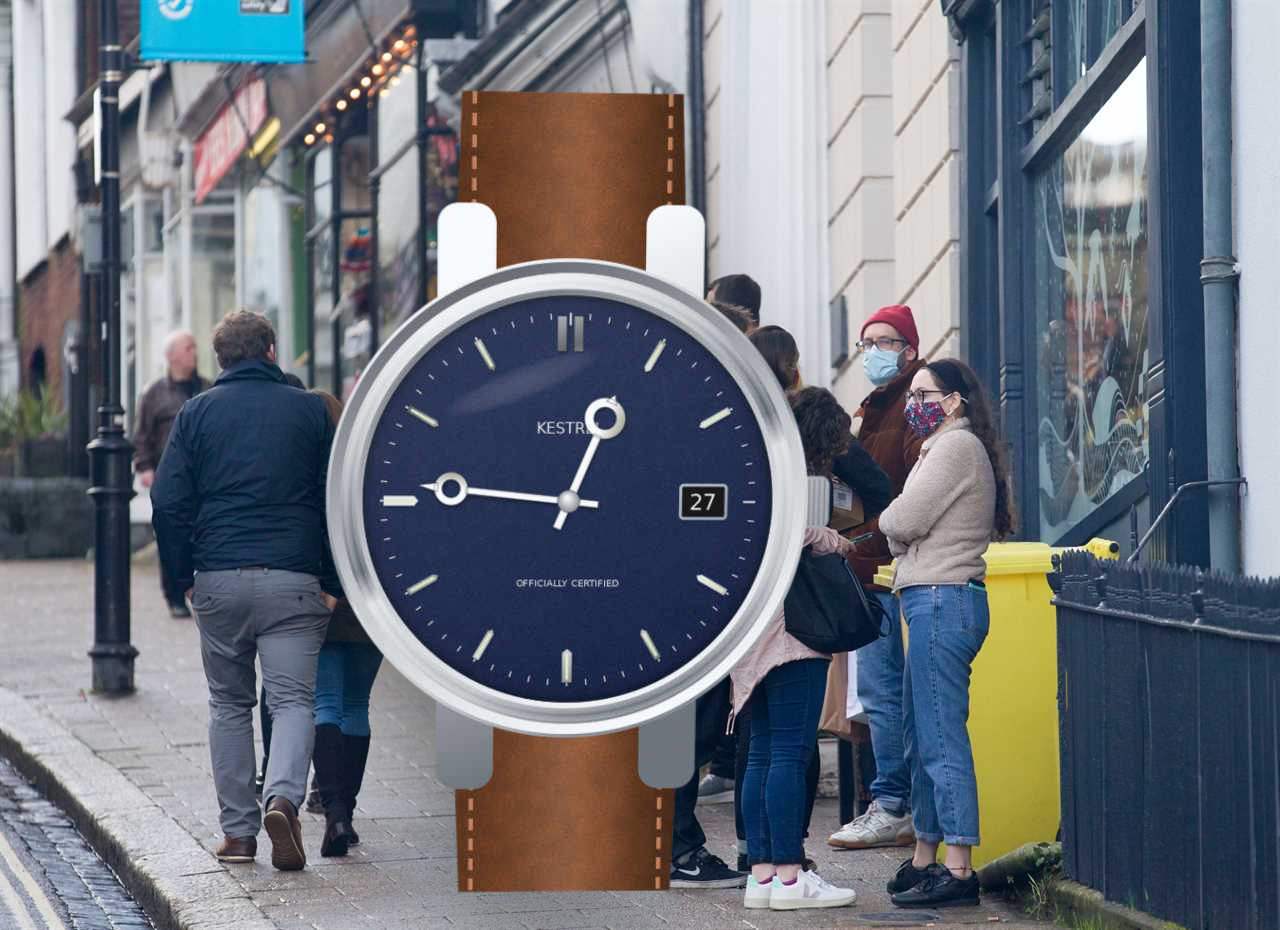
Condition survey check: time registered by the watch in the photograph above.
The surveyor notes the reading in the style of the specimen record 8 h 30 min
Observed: 12 h 46 min
